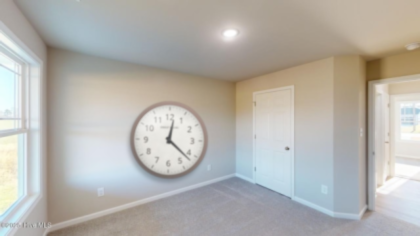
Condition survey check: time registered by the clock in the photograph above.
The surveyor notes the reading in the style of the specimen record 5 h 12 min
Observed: 12 h 22 min
